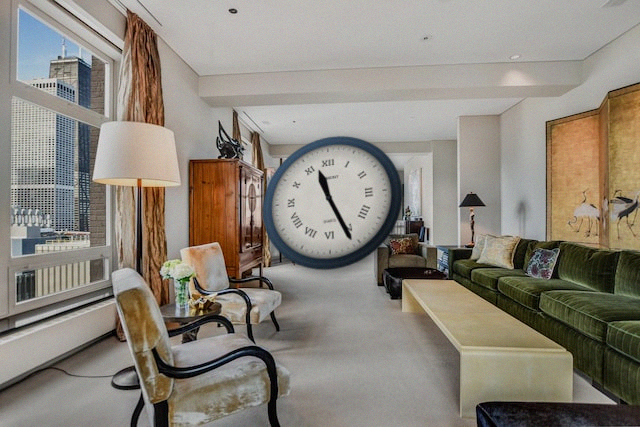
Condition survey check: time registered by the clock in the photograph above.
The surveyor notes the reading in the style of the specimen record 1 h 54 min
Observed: 11 h 26 min
